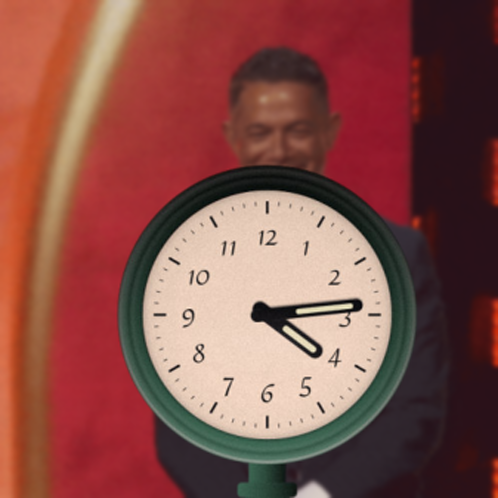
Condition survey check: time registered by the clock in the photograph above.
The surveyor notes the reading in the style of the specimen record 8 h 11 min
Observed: 4 h 14 min
